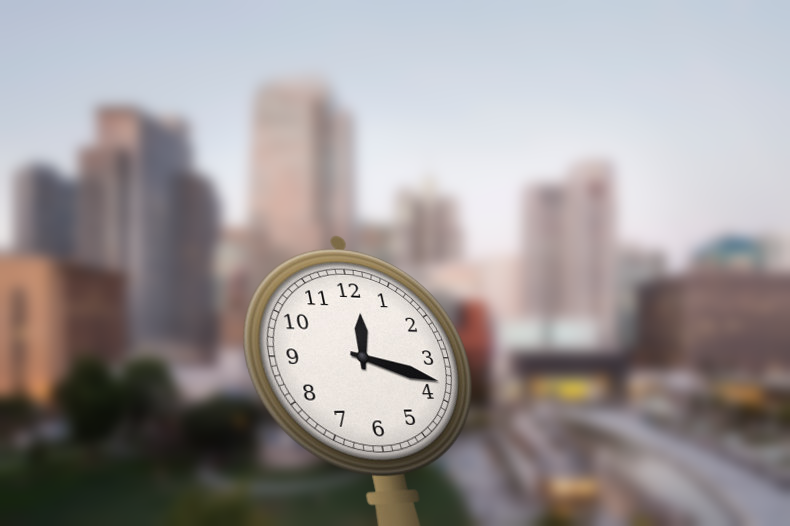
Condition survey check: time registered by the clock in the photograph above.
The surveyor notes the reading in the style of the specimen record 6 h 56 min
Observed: 12 h 18 min
